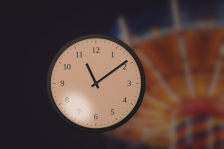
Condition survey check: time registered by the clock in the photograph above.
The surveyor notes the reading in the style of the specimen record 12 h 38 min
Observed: 11 h 09 min
